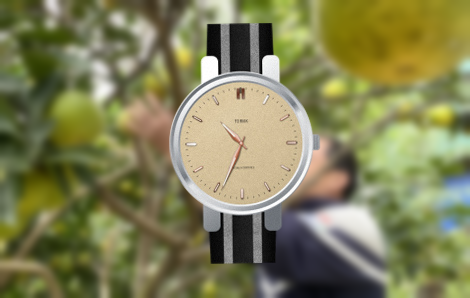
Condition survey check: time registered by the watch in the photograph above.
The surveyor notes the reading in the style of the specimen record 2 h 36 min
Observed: 10 h 34 min
